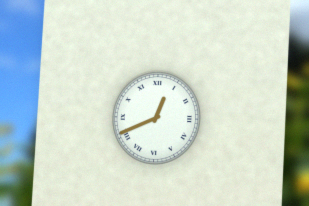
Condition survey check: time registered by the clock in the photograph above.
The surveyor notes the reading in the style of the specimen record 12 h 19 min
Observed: 12 h 41 min
